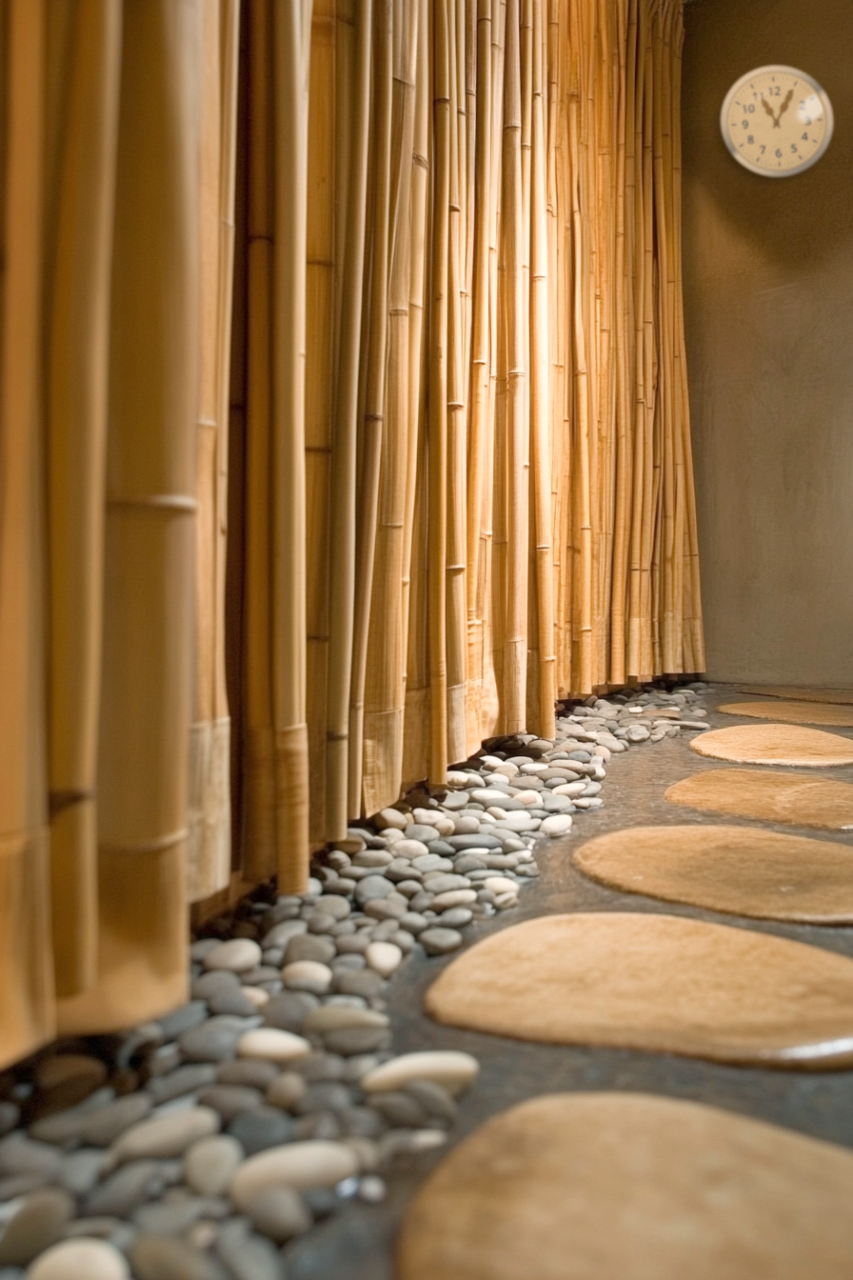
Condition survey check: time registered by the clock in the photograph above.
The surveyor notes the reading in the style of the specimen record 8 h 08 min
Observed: 11 h 05 min
